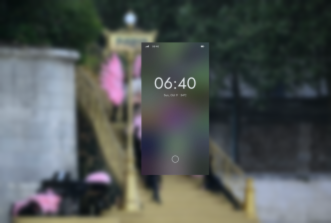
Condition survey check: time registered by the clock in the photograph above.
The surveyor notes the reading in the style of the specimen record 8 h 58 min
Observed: 6 h 40 min
